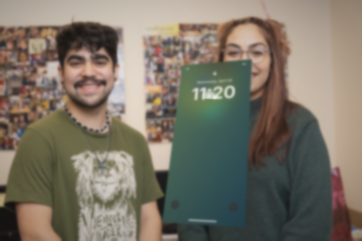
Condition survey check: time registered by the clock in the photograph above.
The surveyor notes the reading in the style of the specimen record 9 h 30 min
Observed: 11 h 20 min
